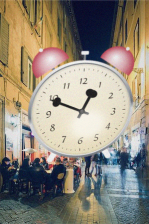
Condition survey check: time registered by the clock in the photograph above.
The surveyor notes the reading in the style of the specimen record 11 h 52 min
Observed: 12 h 49 min
